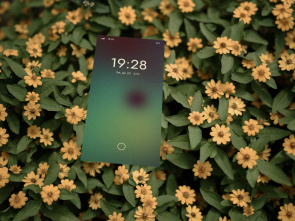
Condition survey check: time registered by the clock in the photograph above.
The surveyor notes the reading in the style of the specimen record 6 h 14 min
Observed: 19 h 28 min
